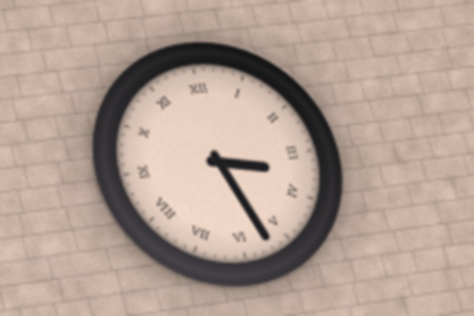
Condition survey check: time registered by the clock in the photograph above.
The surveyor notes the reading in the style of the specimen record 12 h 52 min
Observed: 3 h 27 min
